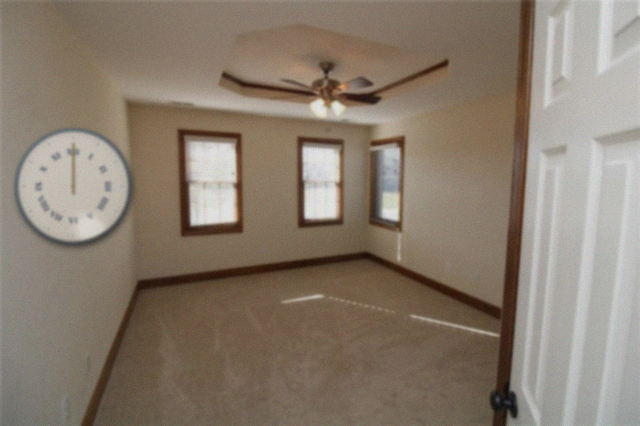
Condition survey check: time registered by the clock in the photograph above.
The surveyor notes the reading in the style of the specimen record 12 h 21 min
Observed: 12 h 00 min
